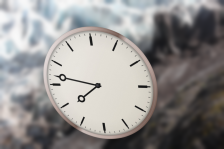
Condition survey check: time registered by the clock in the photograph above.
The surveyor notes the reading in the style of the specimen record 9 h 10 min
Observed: 7 h 47 min
